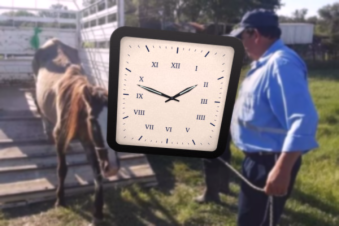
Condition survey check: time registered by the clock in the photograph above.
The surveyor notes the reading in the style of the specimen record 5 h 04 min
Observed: 1 h 48 min
